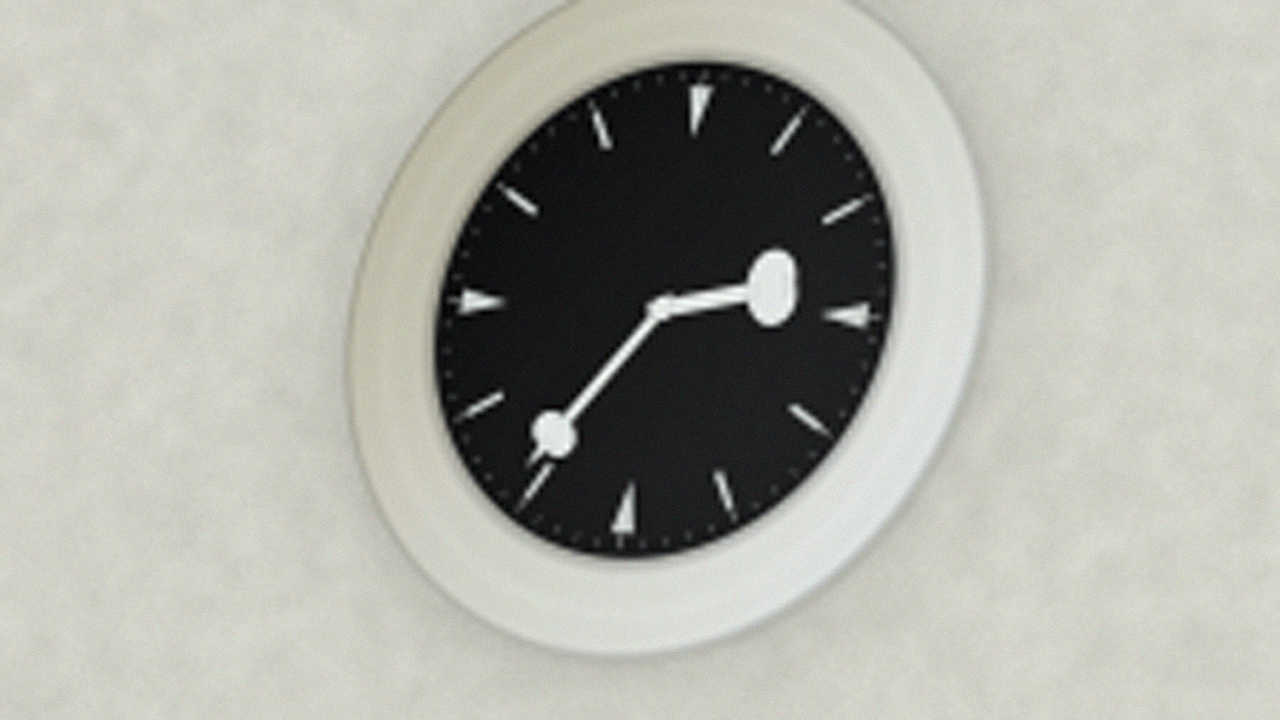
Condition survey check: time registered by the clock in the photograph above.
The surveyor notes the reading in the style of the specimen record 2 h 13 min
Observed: 2 h 36 min
